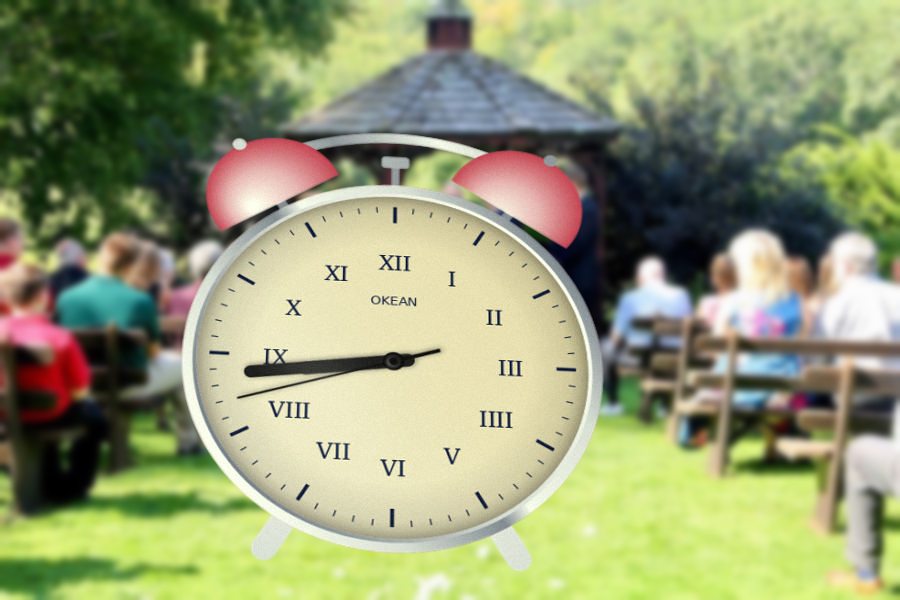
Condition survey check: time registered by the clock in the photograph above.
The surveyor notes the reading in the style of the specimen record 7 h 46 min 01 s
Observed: 8 h 43 min 42 s
